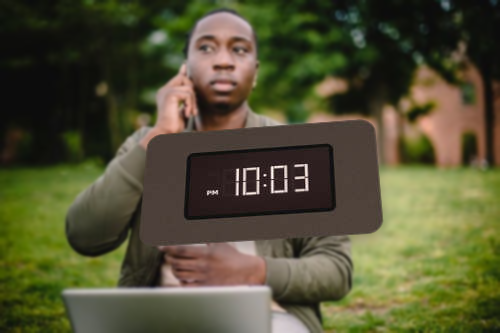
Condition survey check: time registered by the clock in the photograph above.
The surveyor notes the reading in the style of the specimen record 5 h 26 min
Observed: 10 h 03 min
